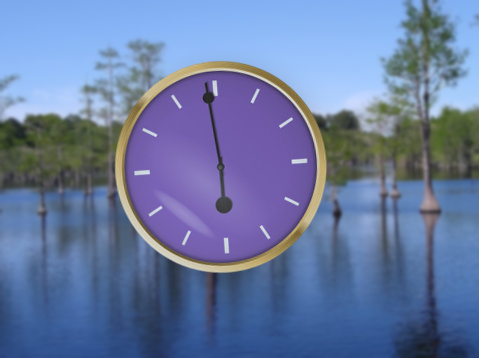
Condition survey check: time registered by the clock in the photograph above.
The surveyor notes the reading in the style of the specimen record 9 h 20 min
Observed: 5 h 59 min
